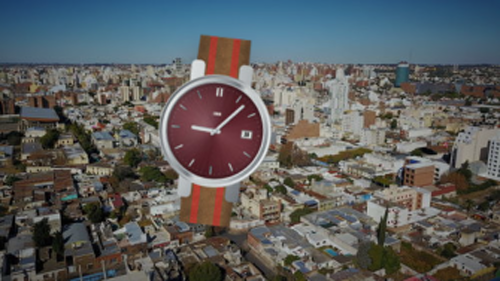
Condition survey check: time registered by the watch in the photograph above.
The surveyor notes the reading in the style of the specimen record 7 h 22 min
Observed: 9 h 07 min
